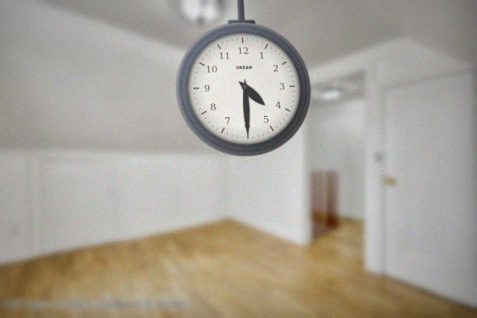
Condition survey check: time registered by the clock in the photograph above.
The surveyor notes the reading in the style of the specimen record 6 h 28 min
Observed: 4 h 30 min
